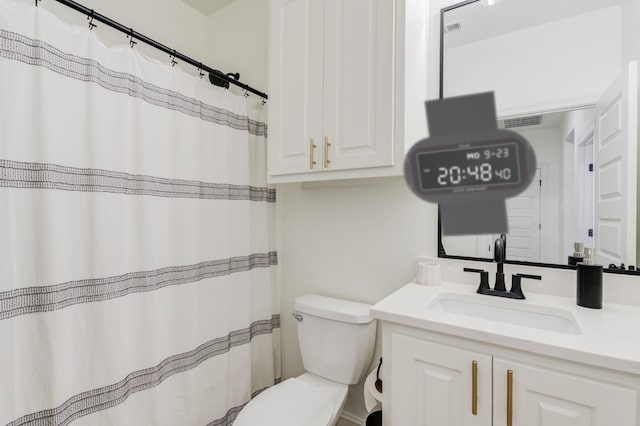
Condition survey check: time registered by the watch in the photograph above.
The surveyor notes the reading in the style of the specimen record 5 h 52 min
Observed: 20 h 48 min
